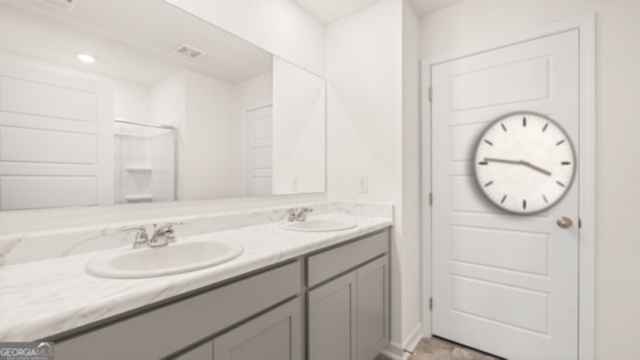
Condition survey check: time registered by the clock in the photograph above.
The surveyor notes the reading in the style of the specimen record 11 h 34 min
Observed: 3 h 46 min
